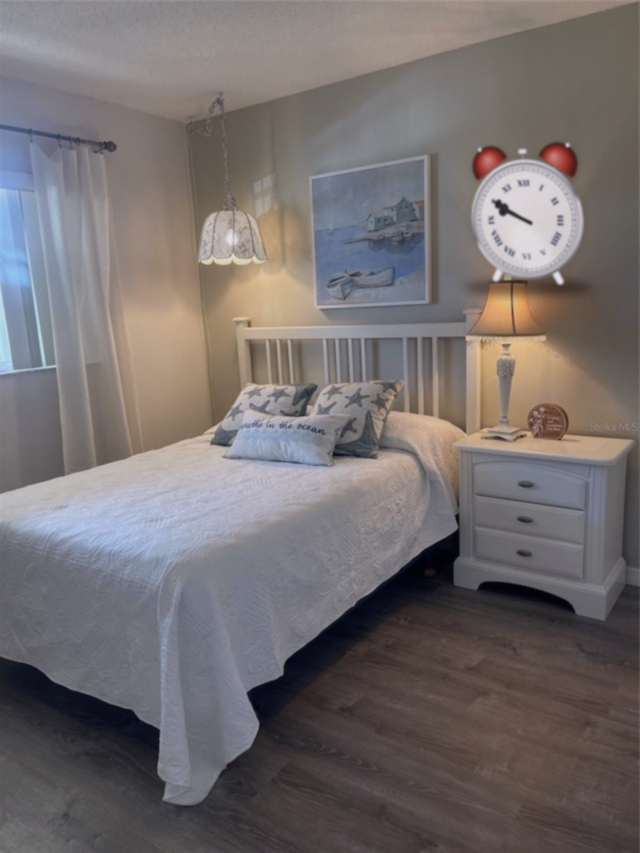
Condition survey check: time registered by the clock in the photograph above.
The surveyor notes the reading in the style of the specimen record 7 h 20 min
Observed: 9 h 50 min
